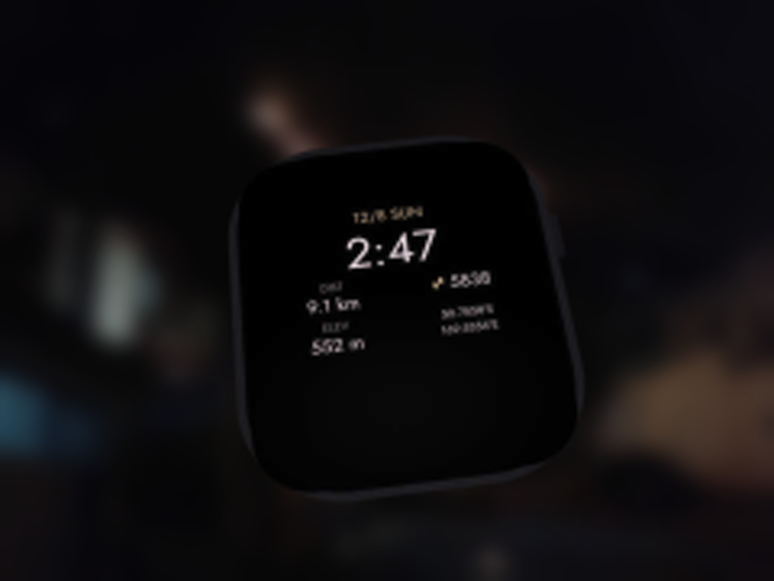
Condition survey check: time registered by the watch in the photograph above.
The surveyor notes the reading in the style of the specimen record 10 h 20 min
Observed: 2 h 47 min
